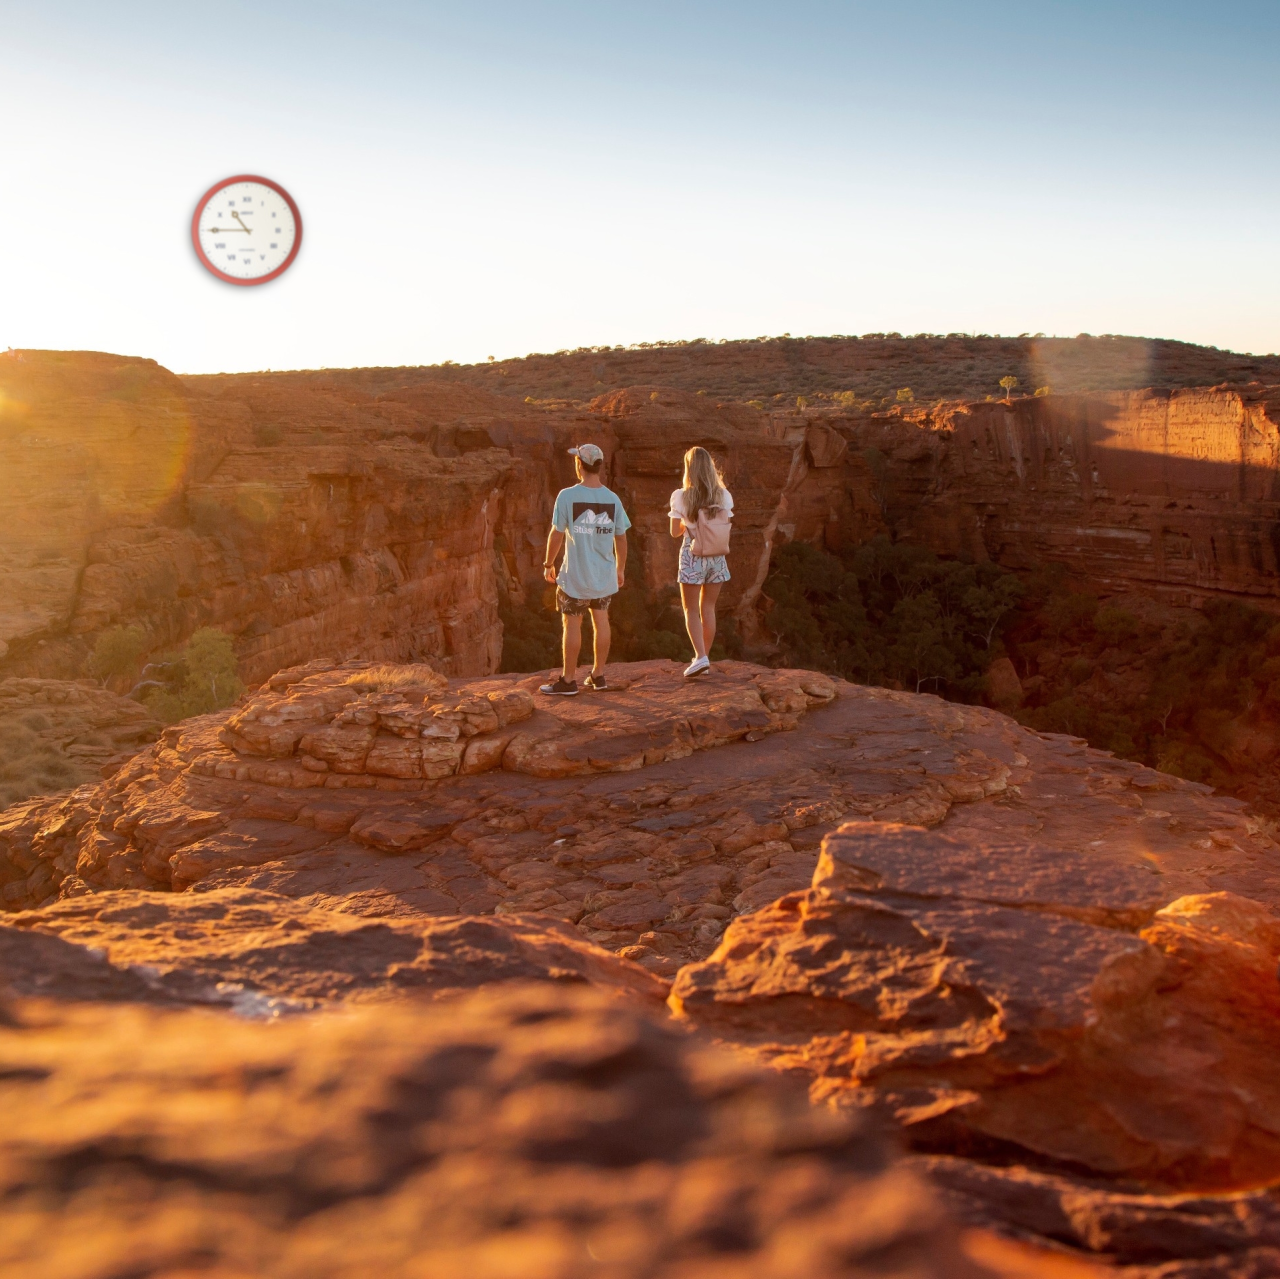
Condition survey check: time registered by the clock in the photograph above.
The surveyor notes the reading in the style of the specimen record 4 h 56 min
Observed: 10 h 45 min
